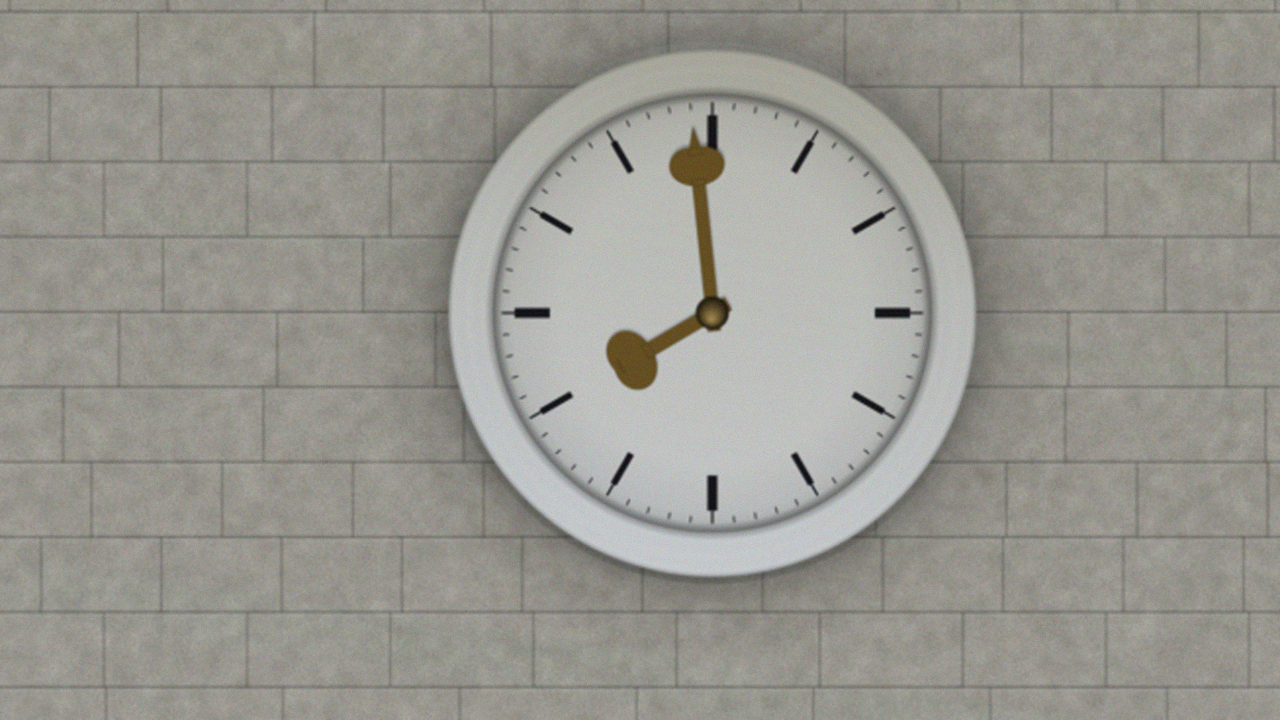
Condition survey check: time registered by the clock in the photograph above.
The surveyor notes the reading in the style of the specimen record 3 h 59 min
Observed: 7 h 59 min
